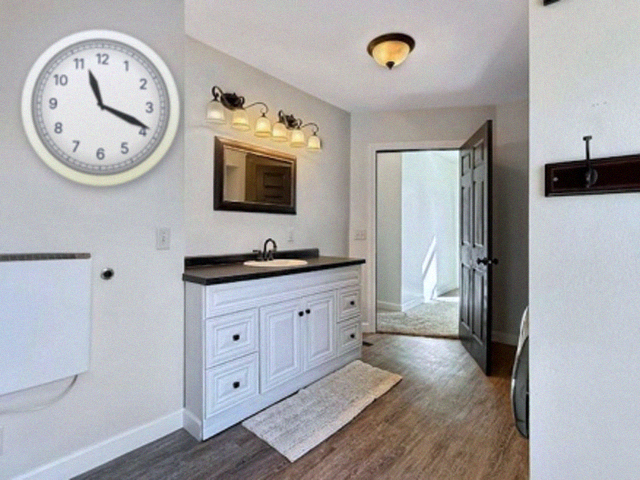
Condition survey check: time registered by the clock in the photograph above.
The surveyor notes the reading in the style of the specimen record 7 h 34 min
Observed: 11 h 19 min
